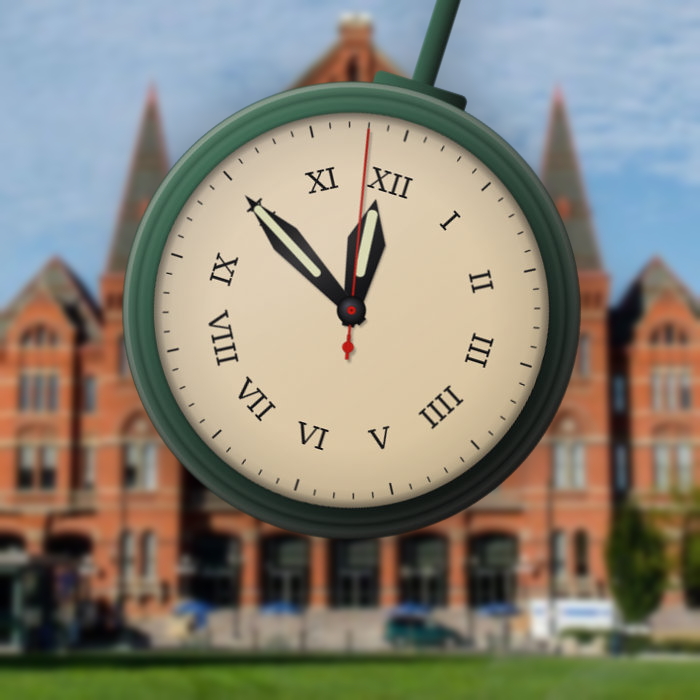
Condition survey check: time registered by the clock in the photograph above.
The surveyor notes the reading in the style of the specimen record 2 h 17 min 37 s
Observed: 11 h 49 min 58 s
